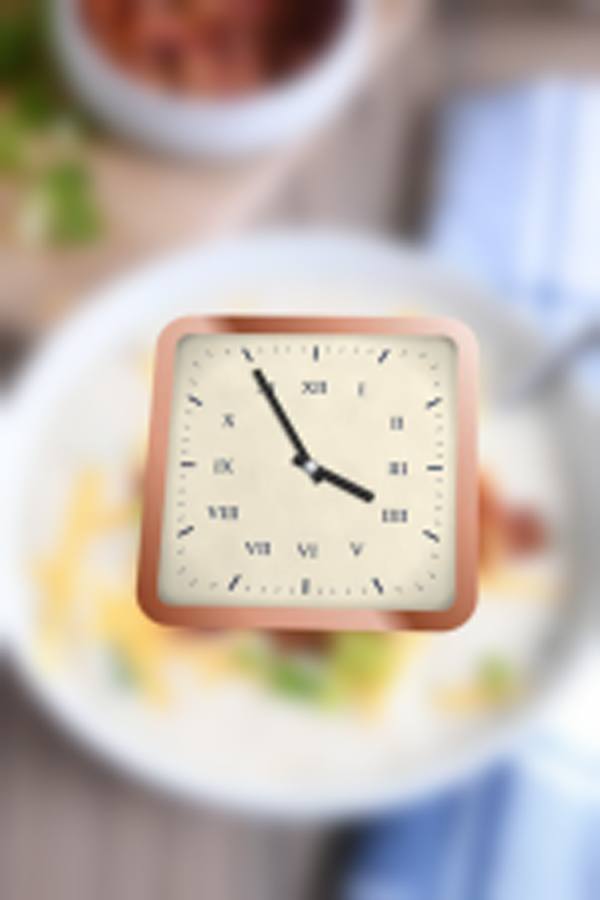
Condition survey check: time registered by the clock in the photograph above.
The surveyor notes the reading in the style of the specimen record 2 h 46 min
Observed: 3 h 55 min
